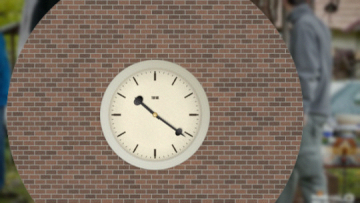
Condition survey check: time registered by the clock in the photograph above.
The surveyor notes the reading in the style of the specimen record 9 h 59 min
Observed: 10 h 21 min
